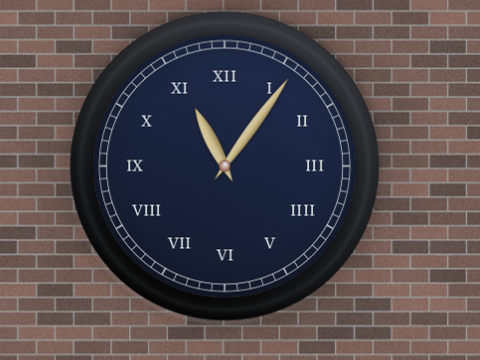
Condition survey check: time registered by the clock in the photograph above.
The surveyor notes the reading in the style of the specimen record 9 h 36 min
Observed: 11 h 06 min
